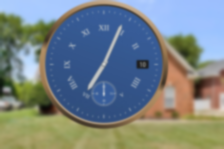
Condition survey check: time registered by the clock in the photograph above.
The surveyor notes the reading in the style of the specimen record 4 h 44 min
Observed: 7 h 04 min
